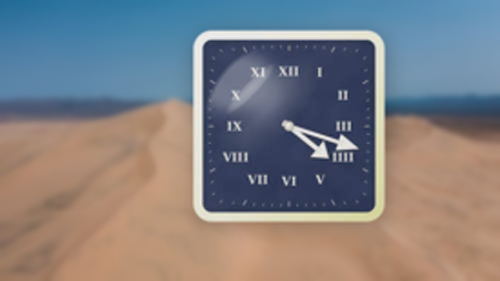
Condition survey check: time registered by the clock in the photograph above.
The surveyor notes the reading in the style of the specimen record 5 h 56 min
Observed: 4 h 18 min
